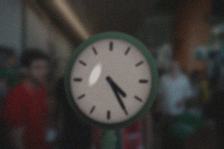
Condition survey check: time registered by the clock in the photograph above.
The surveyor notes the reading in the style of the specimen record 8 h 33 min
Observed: 4 h 25 min
